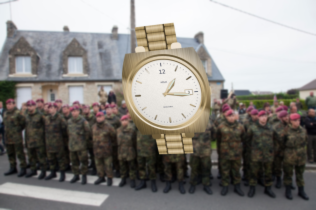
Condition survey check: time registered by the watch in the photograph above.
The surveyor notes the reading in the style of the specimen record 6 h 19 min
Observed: 1 h 16 min
